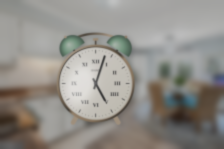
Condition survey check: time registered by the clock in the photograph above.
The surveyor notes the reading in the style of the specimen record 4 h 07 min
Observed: 5 h 03 min
